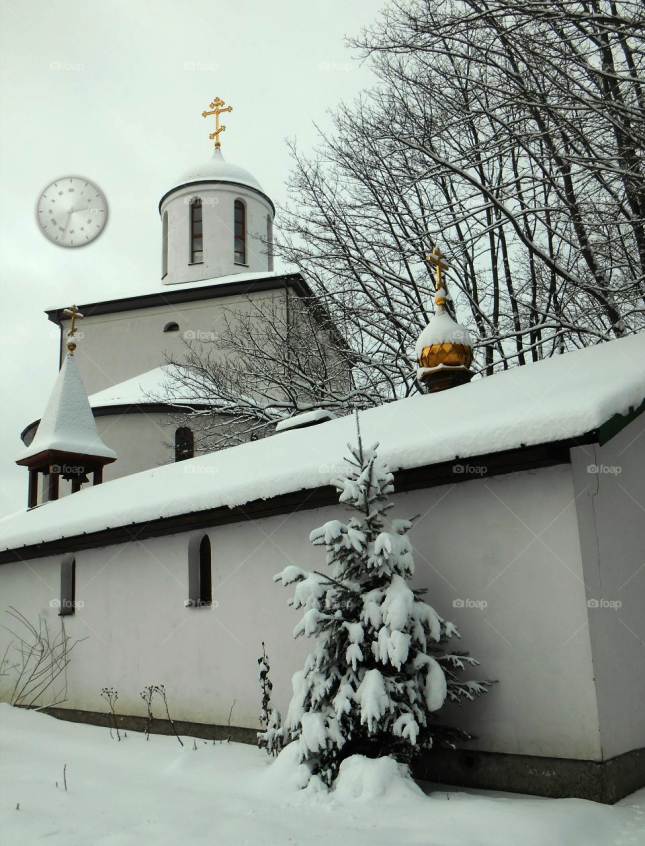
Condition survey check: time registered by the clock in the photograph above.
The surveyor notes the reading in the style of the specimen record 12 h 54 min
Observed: 2 h 33 min
